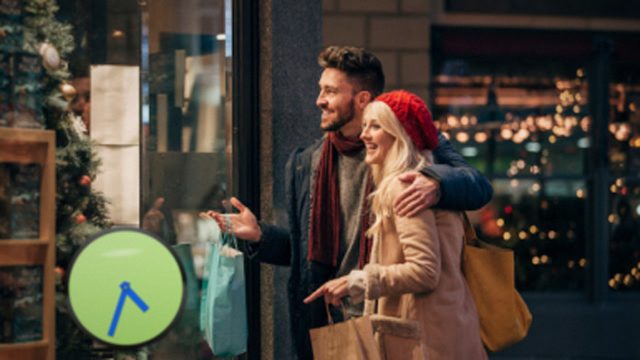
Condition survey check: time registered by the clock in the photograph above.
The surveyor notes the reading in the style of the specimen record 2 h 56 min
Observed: 4 h 33 min
